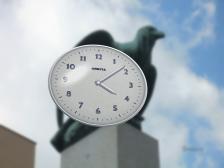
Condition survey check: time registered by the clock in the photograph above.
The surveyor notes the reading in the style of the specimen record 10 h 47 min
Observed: 4 h 08 min
